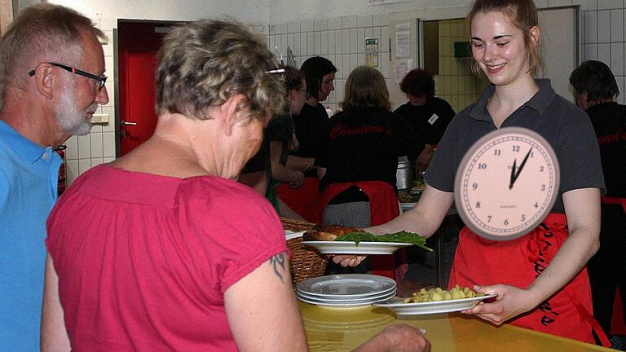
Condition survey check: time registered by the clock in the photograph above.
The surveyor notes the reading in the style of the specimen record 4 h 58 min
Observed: 12 h 04 min
